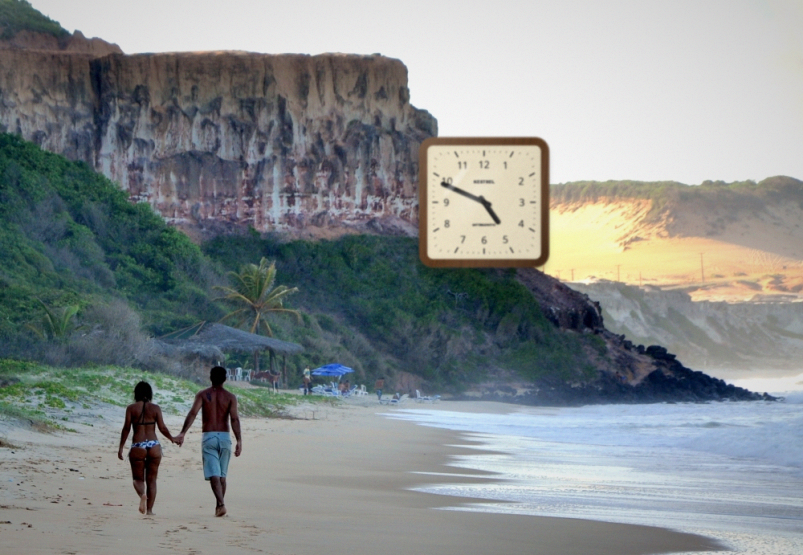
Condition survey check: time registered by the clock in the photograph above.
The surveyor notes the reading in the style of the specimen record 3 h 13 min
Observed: 4 h 49 min
